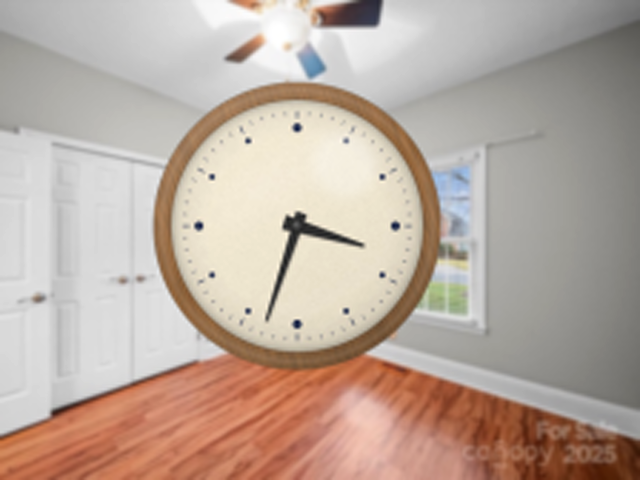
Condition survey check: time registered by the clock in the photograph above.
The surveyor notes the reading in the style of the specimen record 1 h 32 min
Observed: 3 h 33 min
